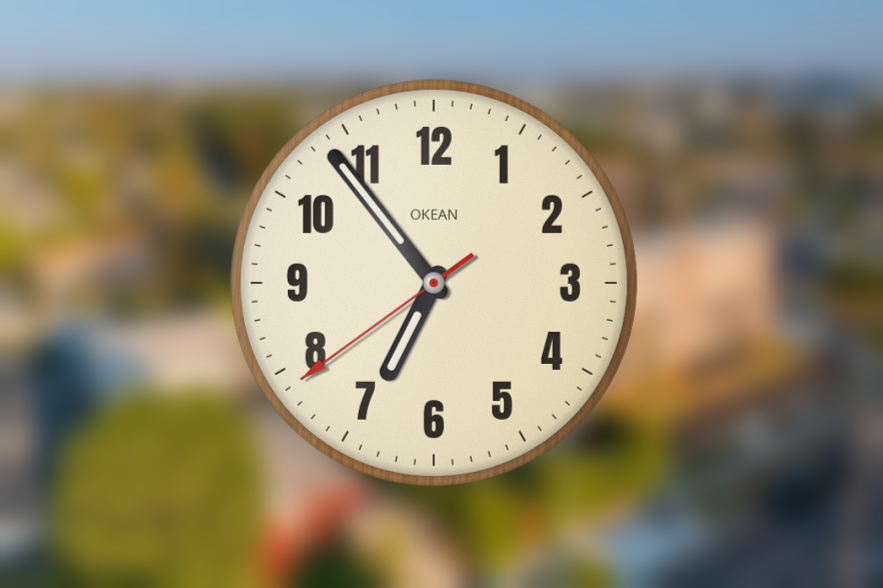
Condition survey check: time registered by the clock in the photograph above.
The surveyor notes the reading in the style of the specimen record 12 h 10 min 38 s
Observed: 6 h 53 min 39 s
